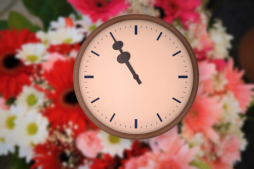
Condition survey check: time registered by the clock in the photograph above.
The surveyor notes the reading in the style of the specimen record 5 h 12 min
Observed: 10 h 55 min
